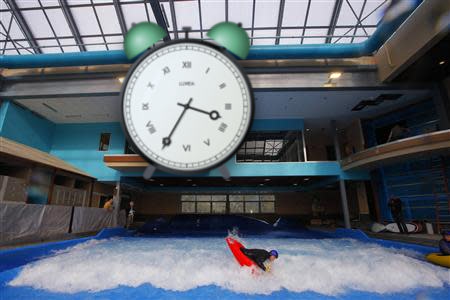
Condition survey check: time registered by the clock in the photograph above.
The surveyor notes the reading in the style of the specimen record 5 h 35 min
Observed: 3 h 35 min
